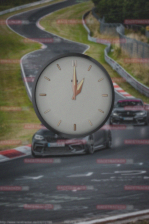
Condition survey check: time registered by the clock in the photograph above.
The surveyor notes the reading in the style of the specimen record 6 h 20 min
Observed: 1 h 00 min
